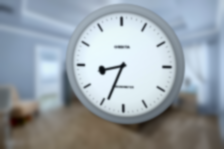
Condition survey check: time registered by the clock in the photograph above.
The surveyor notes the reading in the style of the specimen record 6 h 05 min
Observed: 8 h 34 min
